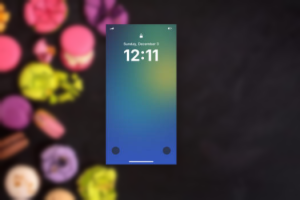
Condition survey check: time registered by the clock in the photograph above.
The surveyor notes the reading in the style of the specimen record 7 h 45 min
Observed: 12 h 11 min
